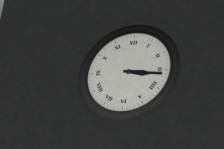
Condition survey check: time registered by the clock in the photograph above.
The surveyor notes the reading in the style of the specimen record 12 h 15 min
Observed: 3 h 16 min
